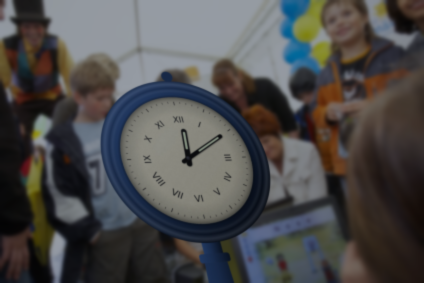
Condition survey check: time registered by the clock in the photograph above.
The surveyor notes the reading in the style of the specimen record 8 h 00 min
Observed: 12 h 10 min
